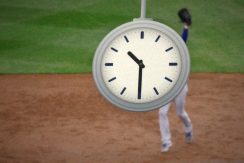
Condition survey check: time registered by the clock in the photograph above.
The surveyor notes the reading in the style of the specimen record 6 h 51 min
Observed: 10 h 30 min
